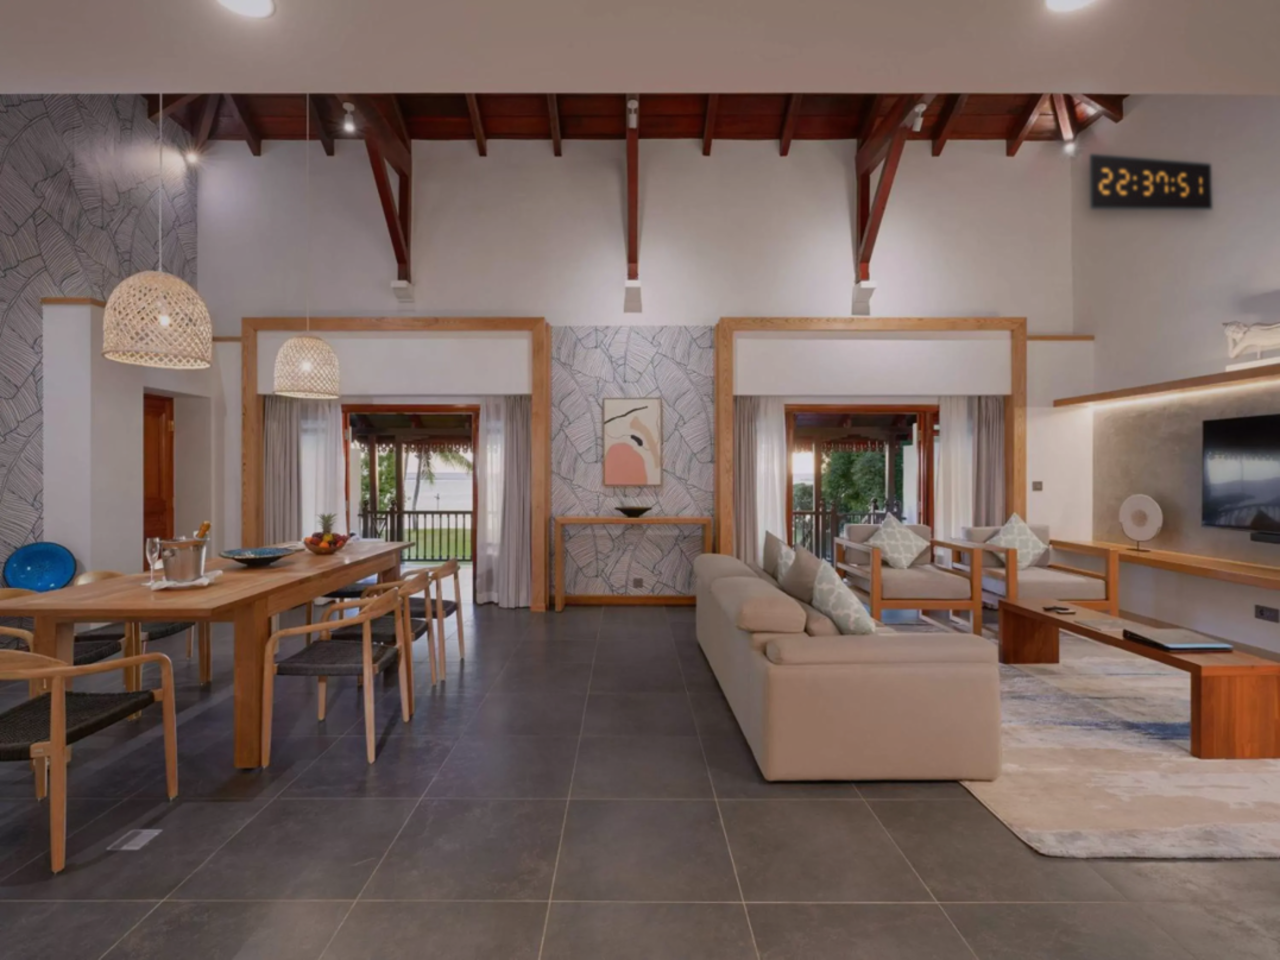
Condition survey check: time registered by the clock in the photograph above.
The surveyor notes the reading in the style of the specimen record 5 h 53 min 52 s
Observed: 22 h 37 min 51 s
